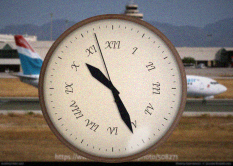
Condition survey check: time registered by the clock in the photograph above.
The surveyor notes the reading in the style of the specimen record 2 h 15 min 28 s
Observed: 10 h 25 min 57 s
